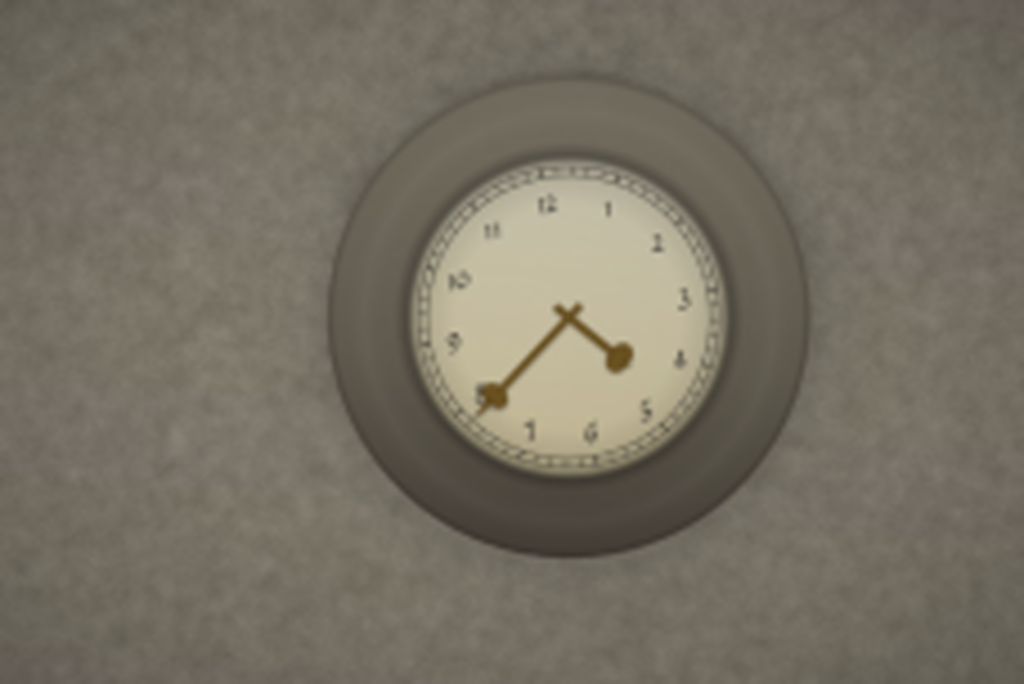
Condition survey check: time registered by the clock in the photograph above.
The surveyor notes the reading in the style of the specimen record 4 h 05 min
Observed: 4 h 39 min
